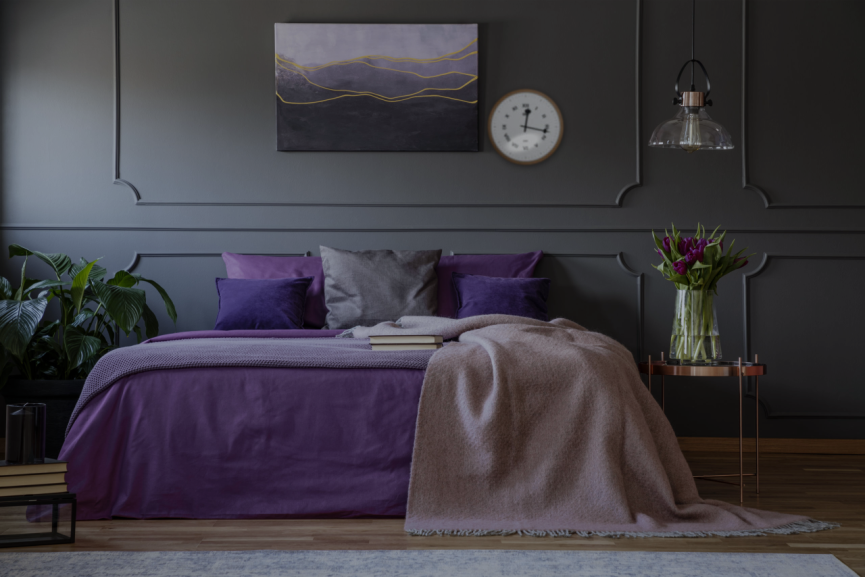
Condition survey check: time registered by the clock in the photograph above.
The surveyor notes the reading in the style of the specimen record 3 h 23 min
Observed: 12 h 17 min
